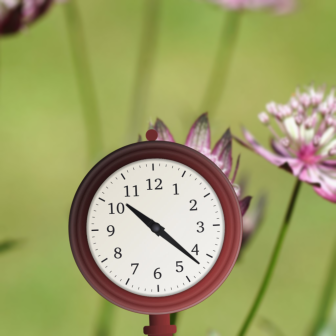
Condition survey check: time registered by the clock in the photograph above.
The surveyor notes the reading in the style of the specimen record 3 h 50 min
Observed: 10 h 22 min
